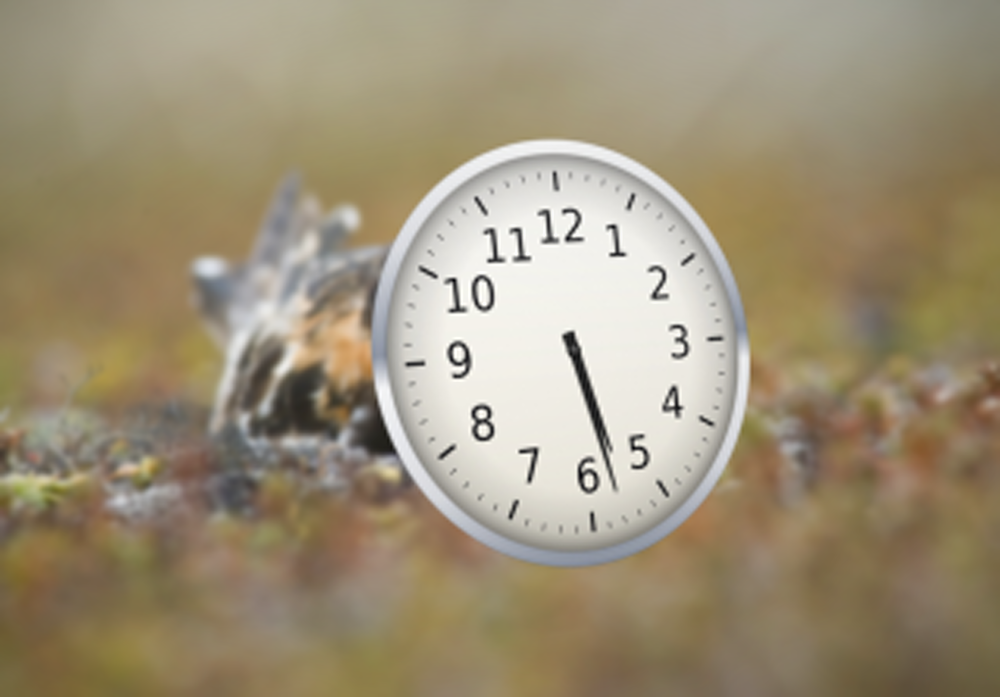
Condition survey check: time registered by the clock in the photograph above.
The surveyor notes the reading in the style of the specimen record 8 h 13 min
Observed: 5 h 28 min
